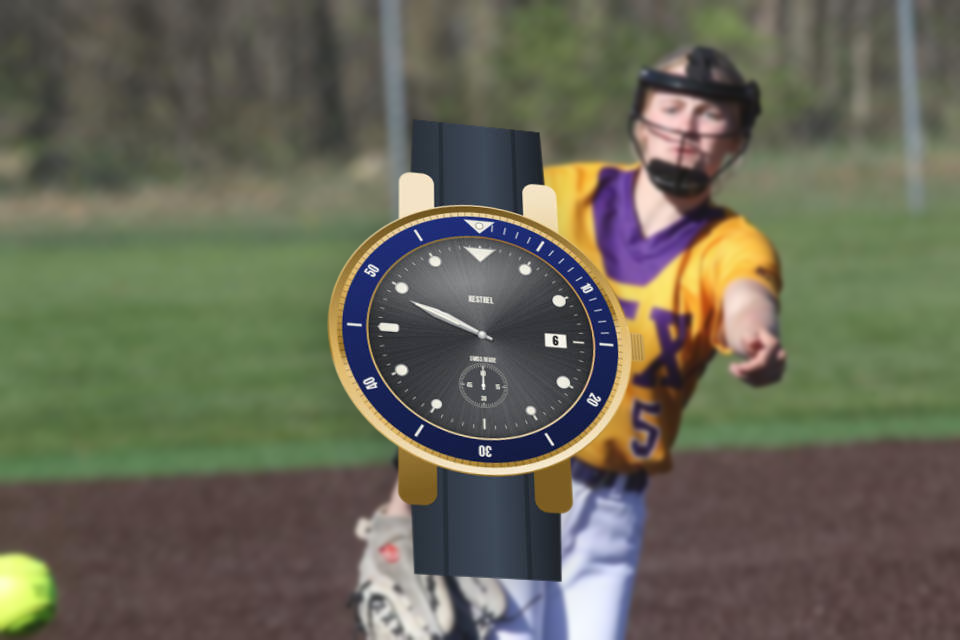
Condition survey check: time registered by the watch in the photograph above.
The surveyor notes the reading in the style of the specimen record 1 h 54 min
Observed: 9 h 49 min
